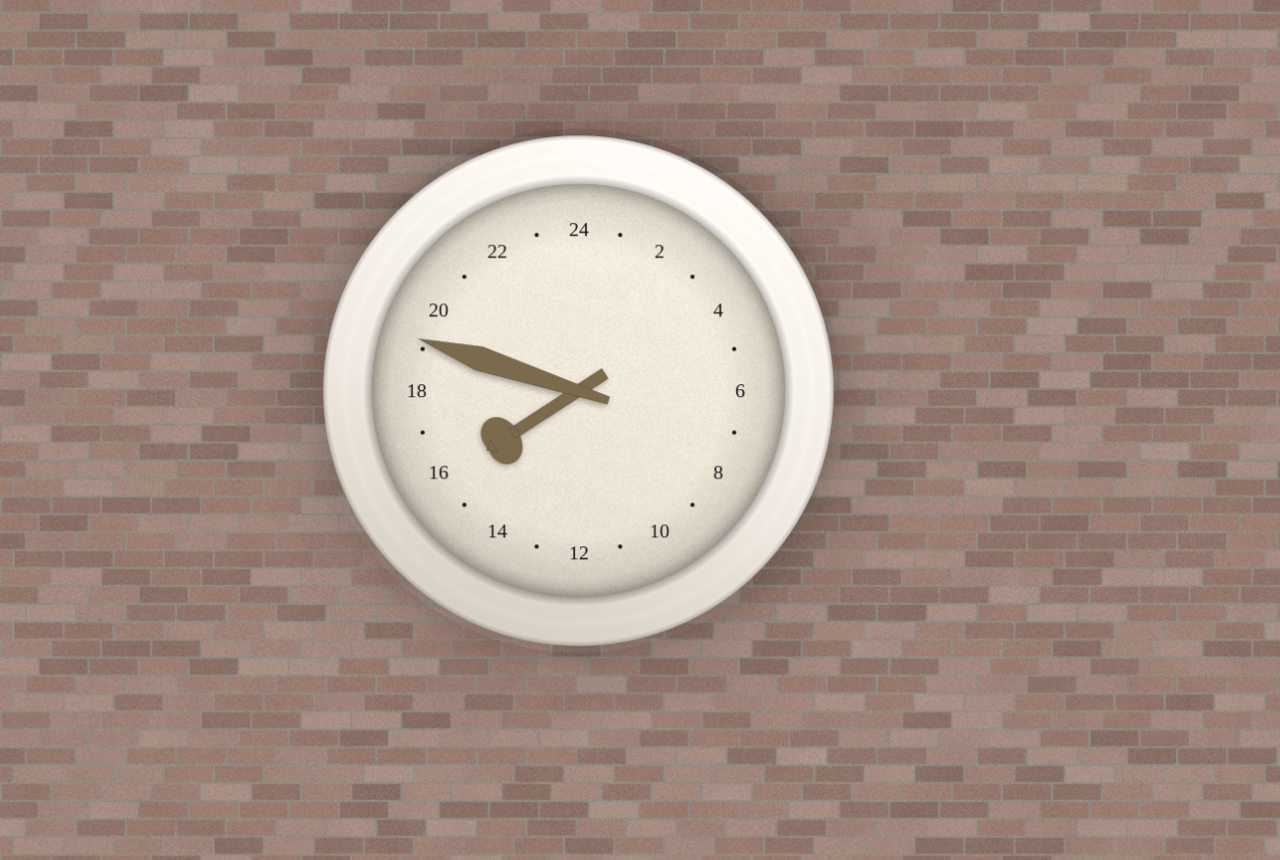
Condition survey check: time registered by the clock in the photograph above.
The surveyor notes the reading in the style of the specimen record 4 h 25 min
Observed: 15 h 48 min
